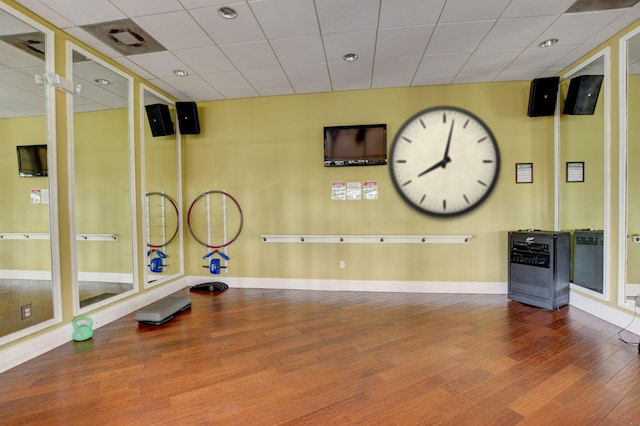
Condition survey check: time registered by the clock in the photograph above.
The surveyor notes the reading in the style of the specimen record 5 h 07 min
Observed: 8 h 02 min
